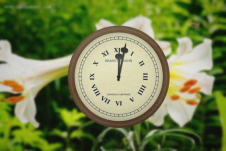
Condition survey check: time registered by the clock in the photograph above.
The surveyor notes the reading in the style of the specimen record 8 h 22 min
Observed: 12 h 02 min
